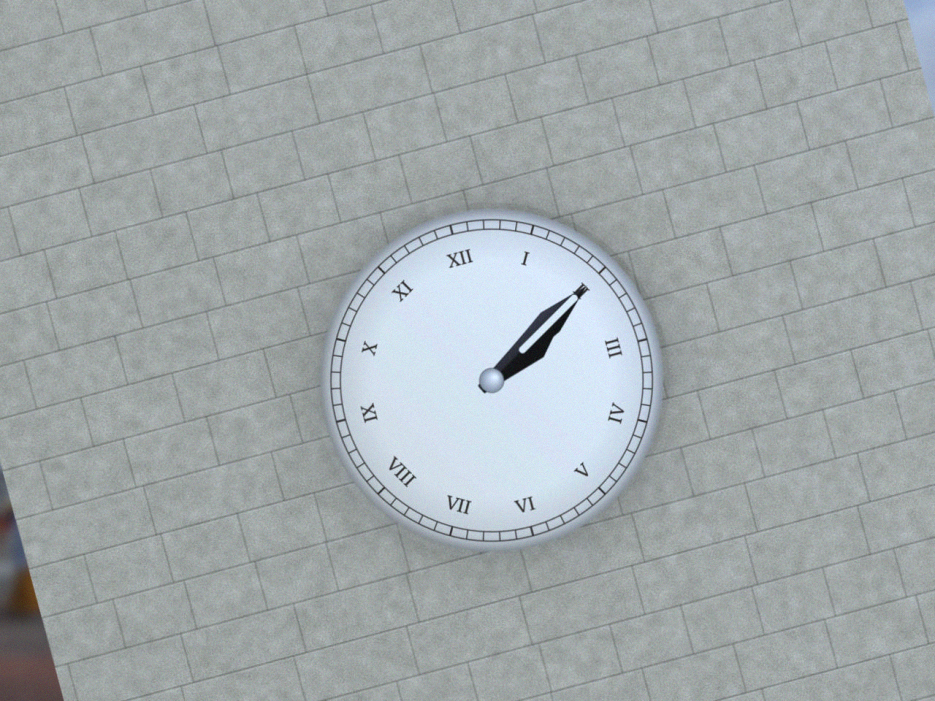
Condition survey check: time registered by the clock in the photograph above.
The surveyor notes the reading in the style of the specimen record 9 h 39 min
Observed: 2 h 10 min
